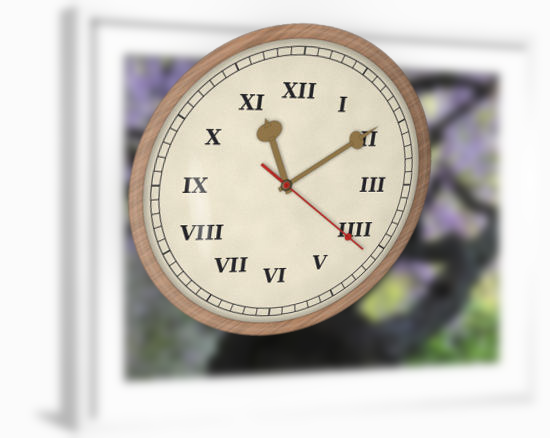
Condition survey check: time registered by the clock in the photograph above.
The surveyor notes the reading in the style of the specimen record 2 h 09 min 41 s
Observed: 11 h 09 min 21 s
